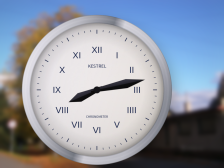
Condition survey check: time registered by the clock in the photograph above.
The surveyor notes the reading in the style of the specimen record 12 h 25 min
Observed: 8 h 13 min
